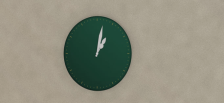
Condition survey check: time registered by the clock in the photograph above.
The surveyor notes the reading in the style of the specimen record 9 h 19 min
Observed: 1 h 02 min
